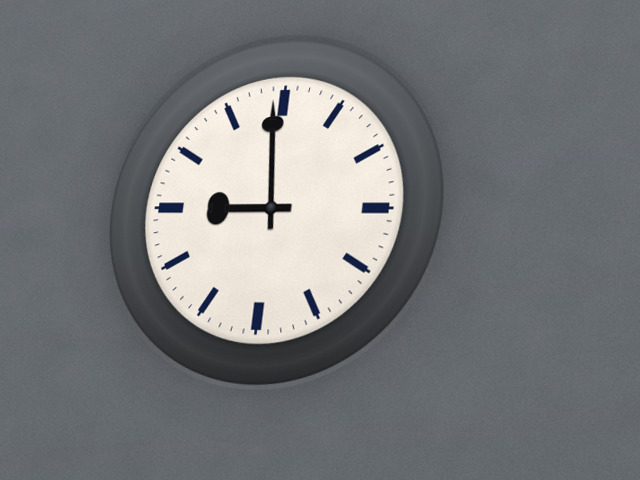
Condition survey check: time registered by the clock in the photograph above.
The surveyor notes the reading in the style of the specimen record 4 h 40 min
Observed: 8 h 59 min
